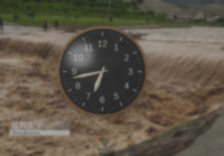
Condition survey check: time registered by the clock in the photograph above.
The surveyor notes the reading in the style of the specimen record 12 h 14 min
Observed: 6 h 43 min
